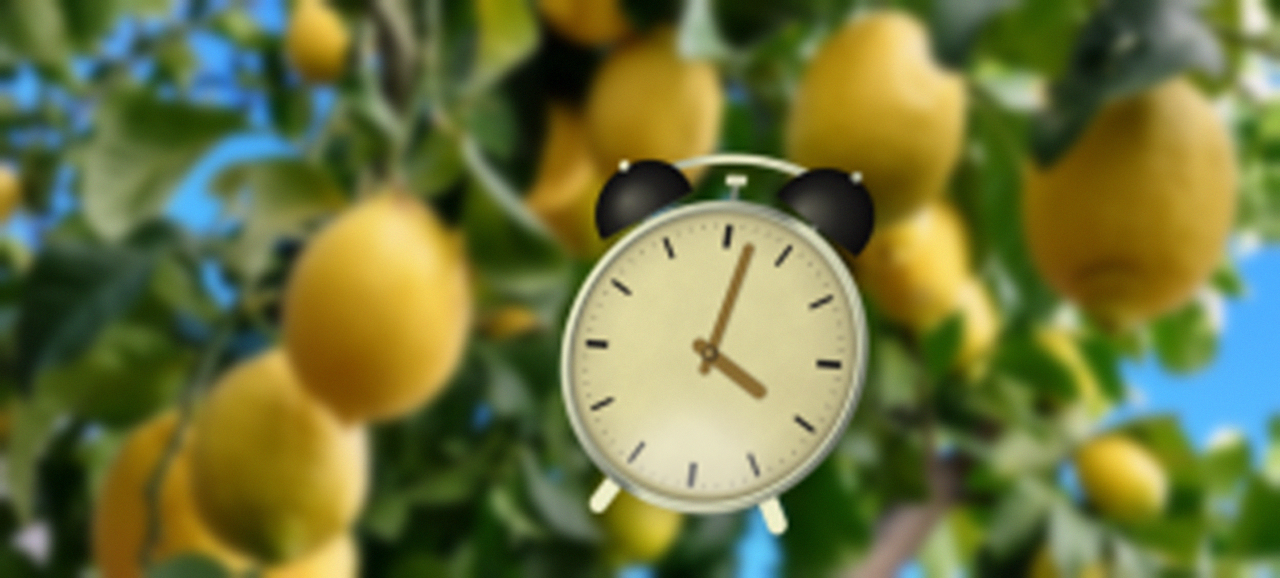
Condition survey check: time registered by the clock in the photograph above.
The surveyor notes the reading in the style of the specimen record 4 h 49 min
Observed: 4 h 02 min
